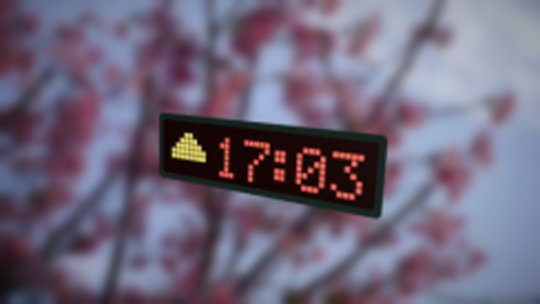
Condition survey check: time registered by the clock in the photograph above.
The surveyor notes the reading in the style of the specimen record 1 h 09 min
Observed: 17 h 03 min
